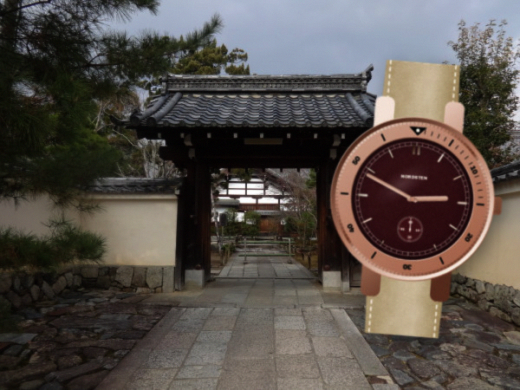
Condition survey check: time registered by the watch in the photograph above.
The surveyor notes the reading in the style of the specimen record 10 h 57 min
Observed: 2 h 49 min
